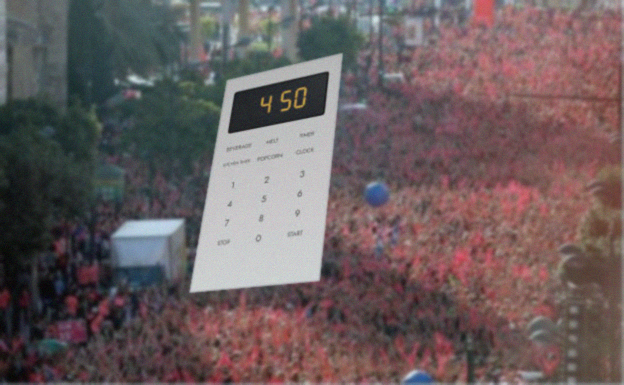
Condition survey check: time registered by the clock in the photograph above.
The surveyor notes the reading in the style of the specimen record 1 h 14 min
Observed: 4 h 50 min
